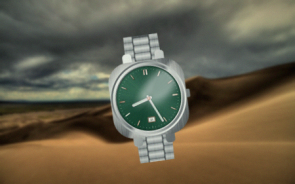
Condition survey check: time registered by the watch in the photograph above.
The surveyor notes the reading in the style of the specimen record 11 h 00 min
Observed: 8 h 26 min
